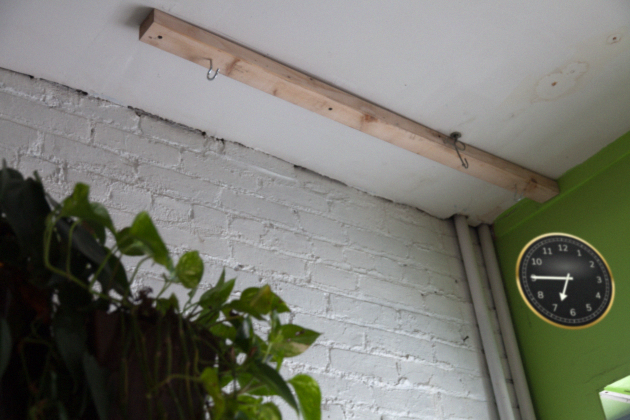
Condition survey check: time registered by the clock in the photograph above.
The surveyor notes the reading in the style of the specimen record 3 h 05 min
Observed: 6 h 45 min
